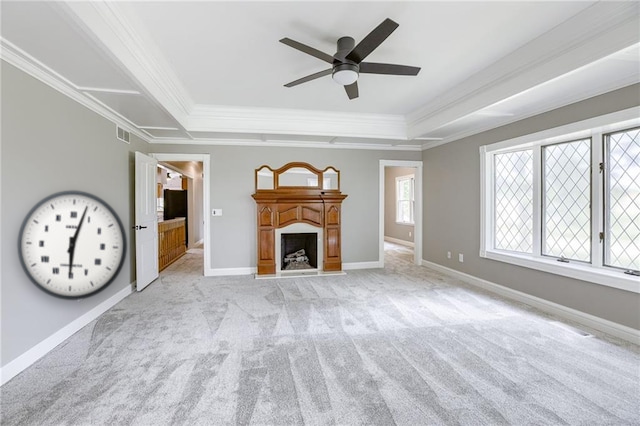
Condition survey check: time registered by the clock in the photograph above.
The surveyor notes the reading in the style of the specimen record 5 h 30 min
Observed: 6 h 03 min
